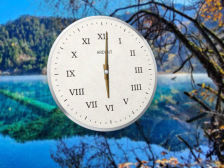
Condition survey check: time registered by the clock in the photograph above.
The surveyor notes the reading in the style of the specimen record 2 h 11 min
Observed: 6 h 01 min
